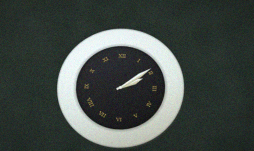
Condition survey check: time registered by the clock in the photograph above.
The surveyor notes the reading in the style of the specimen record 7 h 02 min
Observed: 2 h 09 min
